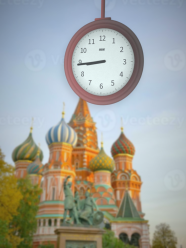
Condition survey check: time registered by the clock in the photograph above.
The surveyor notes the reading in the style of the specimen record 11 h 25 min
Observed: 8 h 44 min
